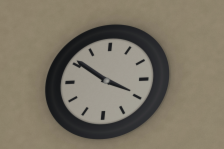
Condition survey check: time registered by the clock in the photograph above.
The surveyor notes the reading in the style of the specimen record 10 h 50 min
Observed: 3 h 51 min
